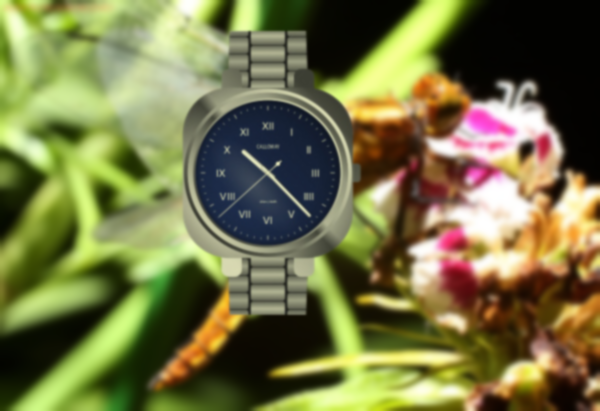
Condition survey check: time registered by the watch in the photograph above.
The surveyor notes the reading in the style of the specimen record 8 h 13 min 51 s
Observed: 10 h 22 min 38 s
